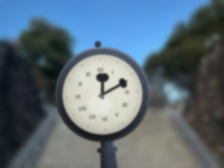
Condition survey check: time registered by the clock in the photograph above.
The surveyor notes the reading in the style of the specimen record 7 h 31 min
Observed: 12 h 11 min
